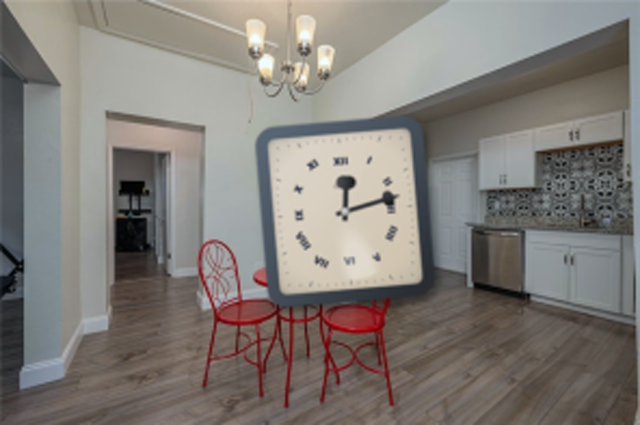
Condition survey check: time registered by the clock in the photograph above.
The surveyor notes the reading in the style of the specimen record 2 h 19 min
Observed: 12 h 13 min
